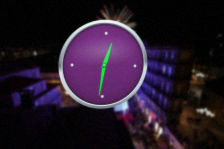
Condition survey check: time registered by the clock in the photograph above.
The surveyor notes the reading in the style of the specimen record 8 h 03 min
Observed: 12 h 31 min
